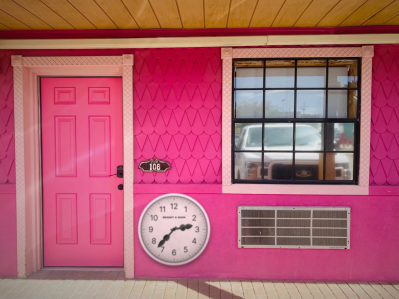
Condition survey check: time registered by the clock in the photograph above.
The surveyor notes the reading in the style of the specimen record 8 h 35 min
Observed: 2 h 37 min
